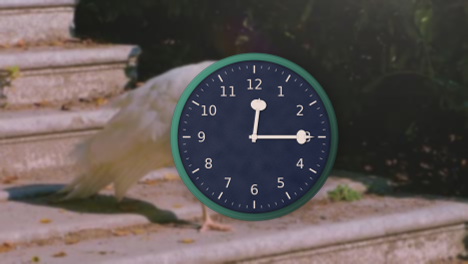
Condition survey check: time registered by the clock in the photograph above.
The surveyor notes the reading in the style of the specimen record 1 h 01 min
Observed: 12 h 15 min
